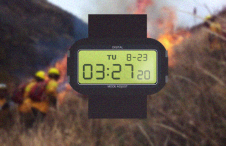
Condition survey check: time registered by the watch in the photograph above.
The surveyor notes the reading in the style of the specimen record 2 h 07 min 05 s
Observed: 3 h 27 min 20 s
